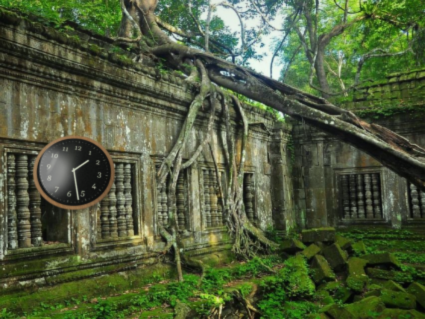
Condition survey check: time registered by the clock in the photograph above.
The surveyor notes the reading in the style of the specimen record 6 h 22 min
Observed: 1 h 27 min
